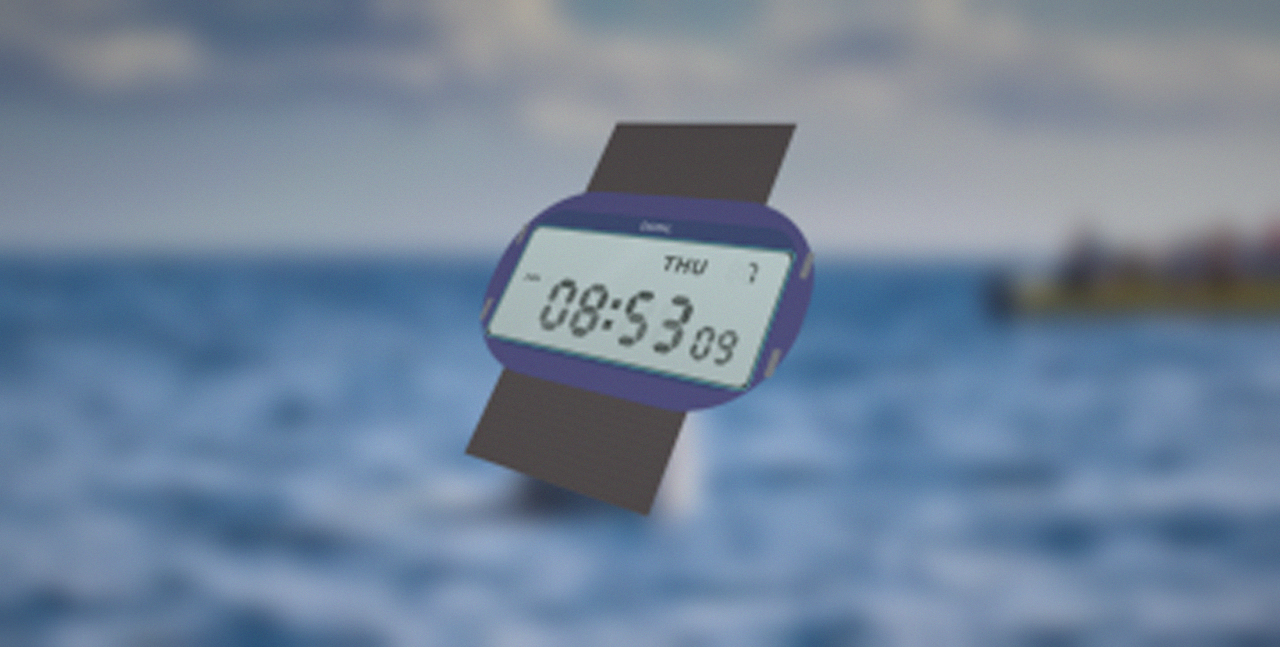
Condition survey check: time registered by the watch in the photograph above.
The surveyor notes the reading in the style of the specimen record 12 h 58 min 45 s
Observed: 8 h 53 min 09 s
